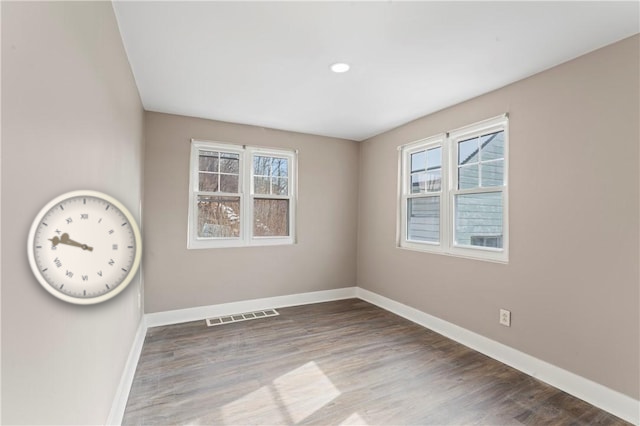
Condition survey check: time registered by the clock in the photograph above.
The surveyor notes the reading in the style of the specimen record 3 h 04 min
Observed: 9 h 47 min
